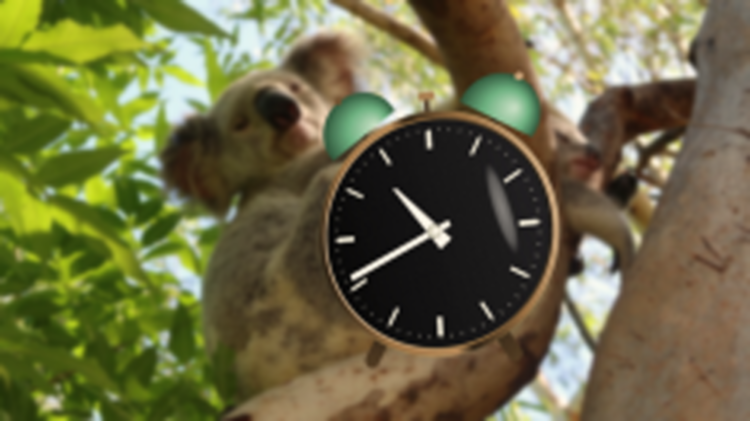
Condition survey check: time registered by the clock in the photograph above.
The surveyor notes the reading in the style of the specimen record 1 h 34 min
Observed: 10 h 41 min
